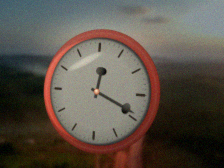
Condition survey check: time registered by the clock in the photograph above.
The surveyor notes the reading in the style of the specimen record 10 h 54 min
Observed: 12 h 19 min
